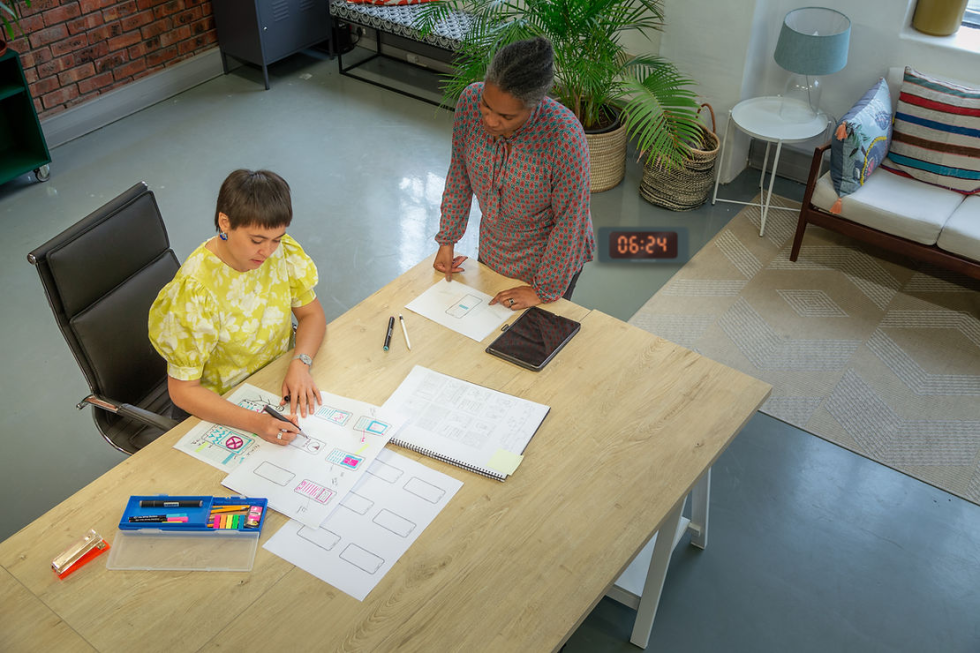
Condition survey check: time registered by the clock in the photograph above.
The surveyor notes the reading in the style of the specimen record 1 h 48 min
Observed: 6 h 24 min
